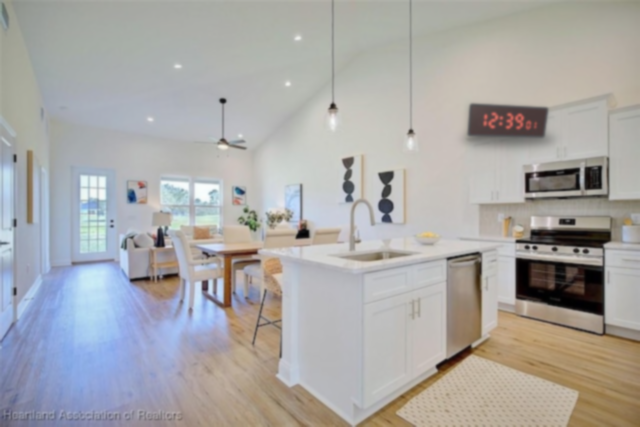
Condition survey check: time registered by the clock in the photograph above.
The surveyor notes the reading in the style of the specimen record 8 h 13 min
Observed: 12 h 39 min
